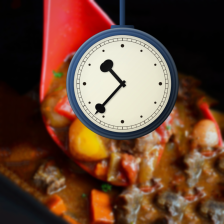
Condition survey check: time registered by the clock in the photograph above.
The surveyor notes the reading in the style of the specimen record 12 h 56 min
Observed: 10 h 37 min
